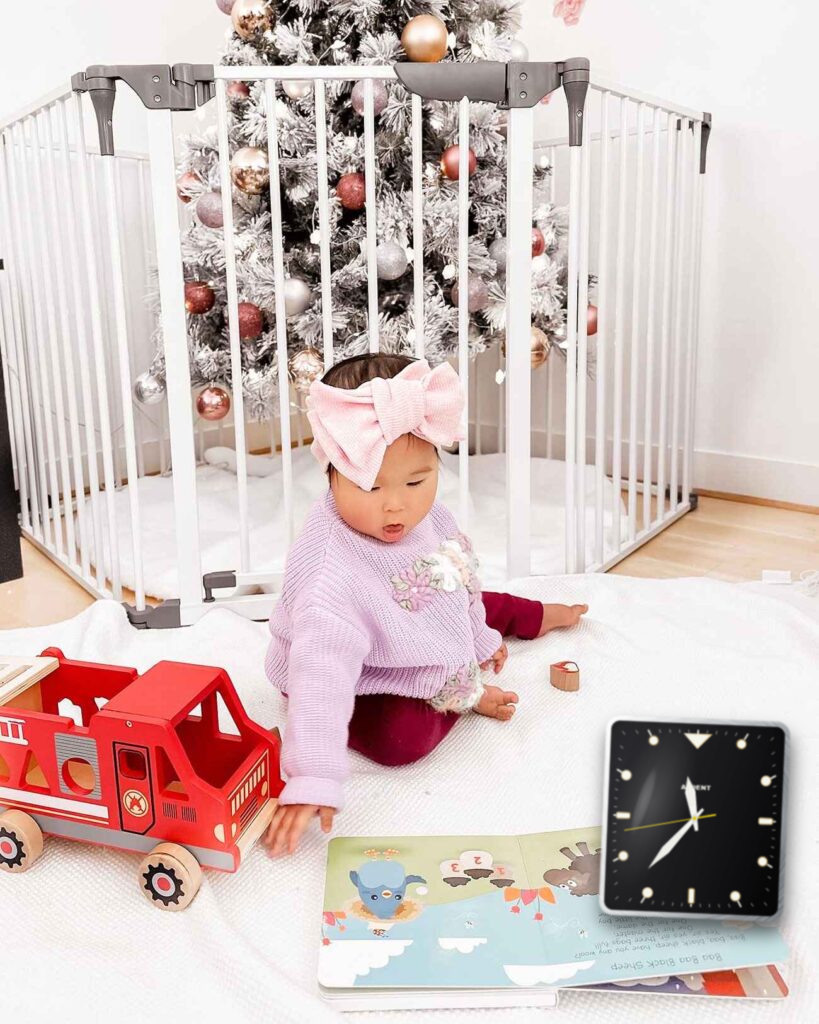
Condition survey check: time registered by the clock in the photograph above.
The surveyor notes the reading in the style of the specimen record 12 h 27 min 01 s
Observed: 11 h 36 min 43 s
